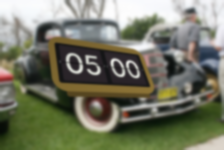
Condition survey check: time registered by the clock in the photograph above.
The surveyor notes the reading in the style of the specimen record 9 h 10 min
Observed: 5 h 00 min
